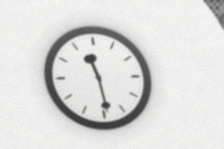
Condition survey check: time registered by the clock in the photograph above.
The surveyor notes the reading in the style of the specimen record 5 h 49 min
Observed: 11 h 29 min
